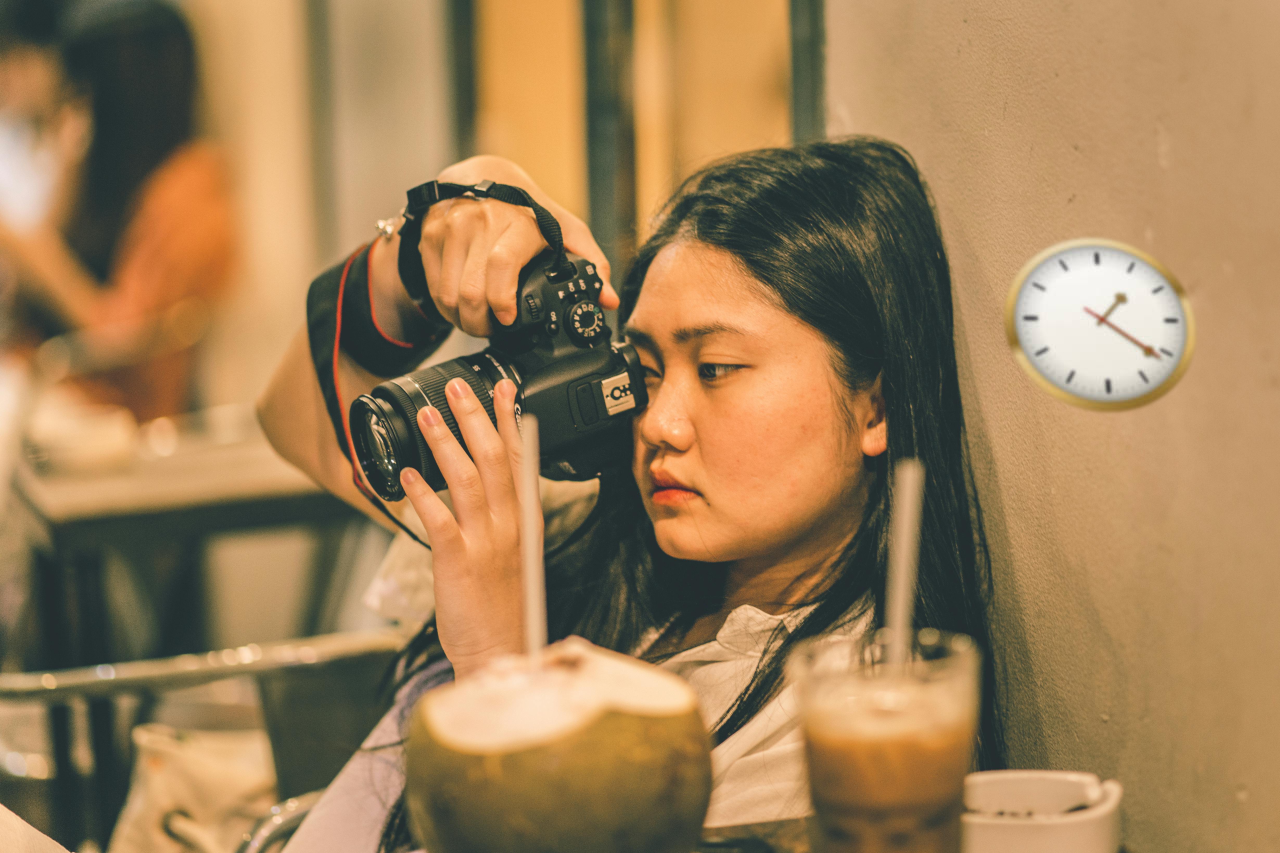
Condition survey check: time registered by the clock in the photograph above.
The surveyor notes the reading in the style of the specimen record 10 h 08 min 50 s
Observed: 1 h 21 min 21 s
